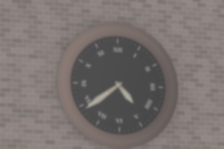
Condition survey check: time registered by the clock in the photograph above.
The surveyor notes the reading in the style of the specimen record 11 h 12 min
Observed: 4 h 39 min
